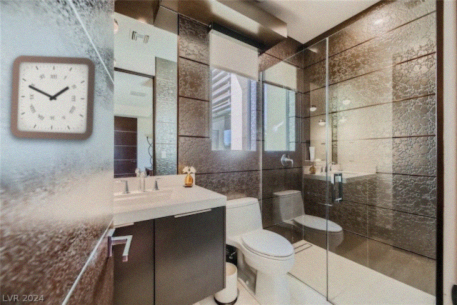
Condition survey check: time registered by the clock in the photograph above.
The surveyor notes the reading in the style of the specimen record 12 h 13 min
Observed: 1 h 49 min
